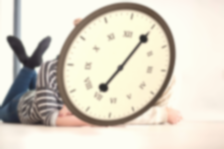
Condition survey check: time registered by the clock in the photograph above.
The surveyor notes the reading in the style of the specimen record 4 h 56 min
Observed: 7 h 05 min
